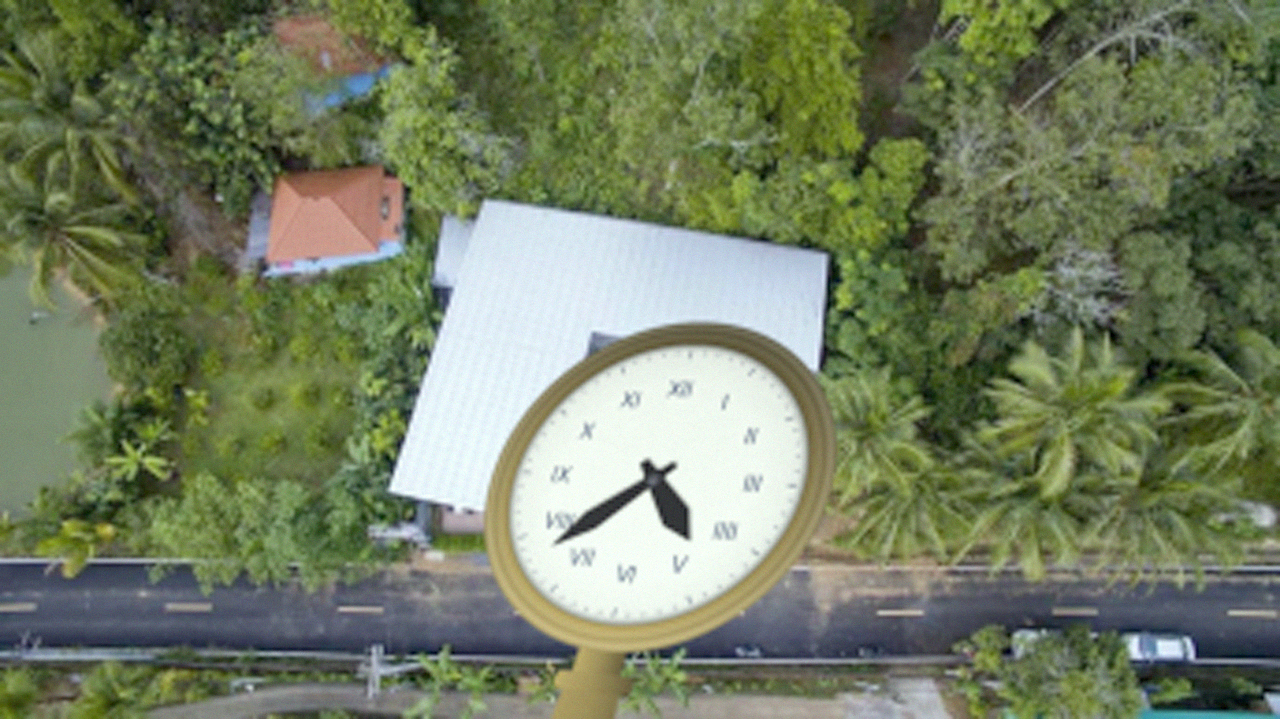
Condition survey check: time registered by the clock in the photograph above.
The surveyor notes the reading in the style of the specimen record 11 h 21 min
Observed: 4 h 38 min
